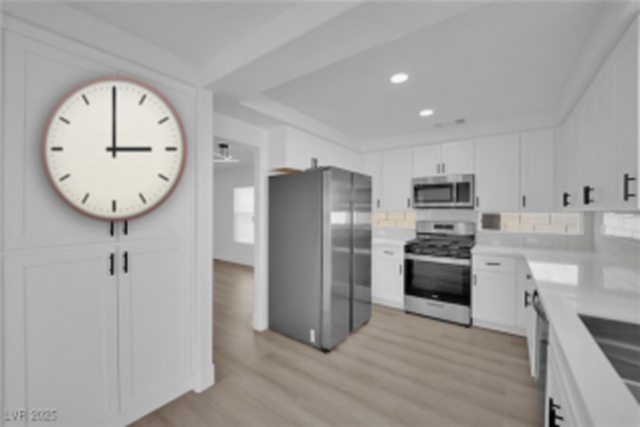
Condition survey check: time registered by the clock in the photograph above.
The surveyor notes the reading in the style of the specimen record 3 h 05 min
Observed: 3 h 00 min
